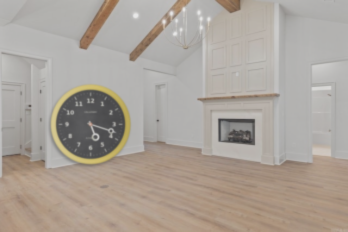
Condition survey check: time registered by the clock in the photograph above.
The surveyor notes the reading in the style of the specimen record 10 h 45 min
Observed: 5 h 18 min
